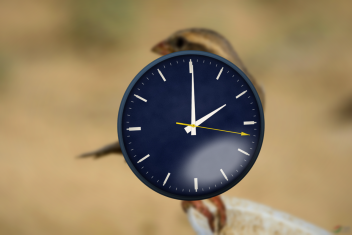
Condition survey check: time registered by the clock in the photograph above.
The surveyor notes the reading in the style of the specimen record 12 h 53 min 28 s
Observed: 2 h 00 min 17 s
